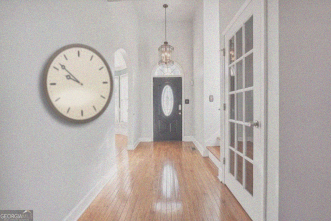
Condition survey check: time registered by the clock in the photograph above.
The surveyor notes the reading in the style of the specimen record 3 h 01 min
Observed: 9 h 52 min
